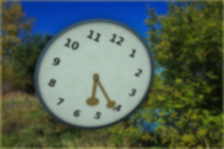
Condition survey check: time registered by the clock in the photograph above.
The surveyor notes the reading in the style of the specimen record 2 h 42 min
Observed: 5 h 21 min
